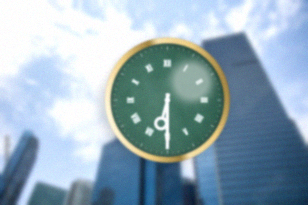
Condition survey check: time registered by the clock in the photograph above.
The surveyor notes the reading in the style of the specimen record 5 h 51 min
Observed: 6 h 30 min
